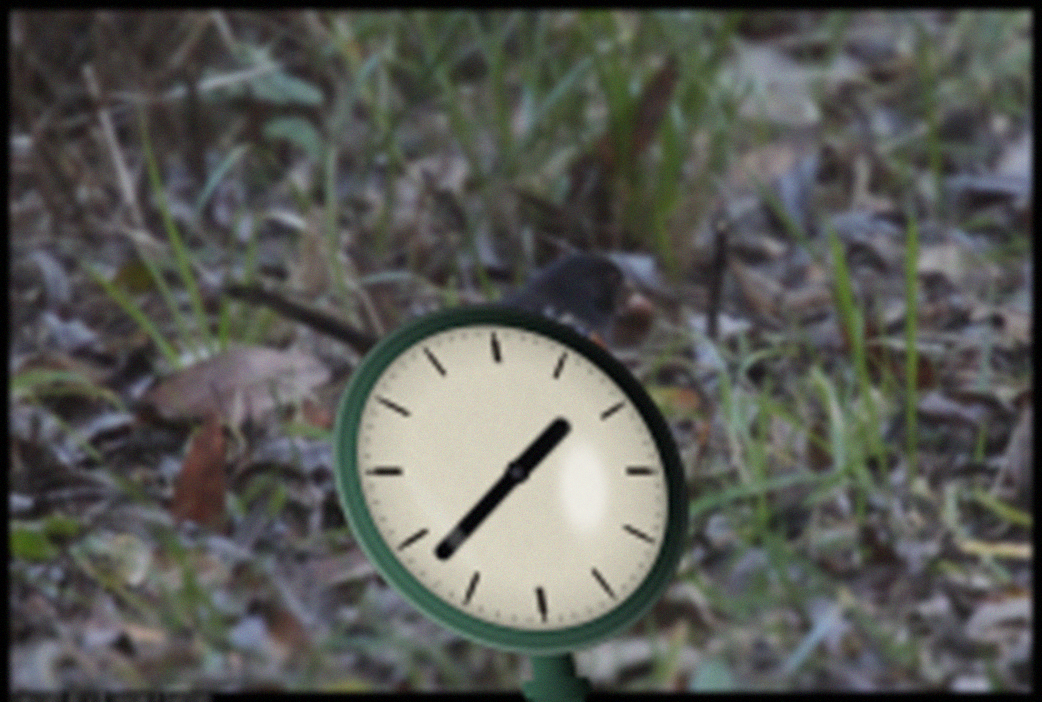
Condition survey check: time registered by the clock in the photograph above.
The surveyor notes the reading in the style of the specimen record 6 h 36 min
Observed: 1 h 38 min
